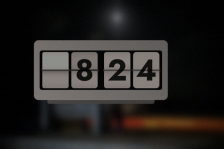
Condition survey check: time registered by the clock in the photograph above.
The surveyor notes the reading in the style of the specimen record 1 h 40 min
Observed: 8 h 24 min
